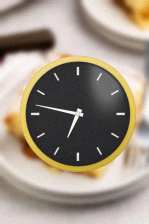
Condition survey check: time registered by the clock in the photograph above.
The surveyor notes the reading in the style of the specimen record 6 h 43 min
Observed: 6 h 47 min
